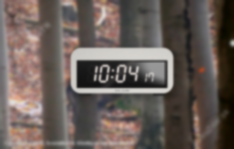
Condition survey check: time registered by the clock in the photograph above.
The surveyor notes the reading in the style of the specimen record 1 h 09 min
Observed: 10 h 04 min
